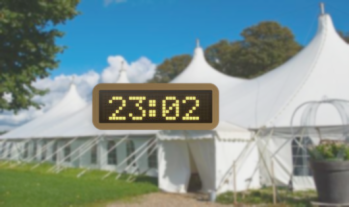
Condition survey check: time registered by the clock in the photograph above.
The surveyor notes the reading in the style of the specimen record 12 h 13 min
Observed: 23 h 02 min
